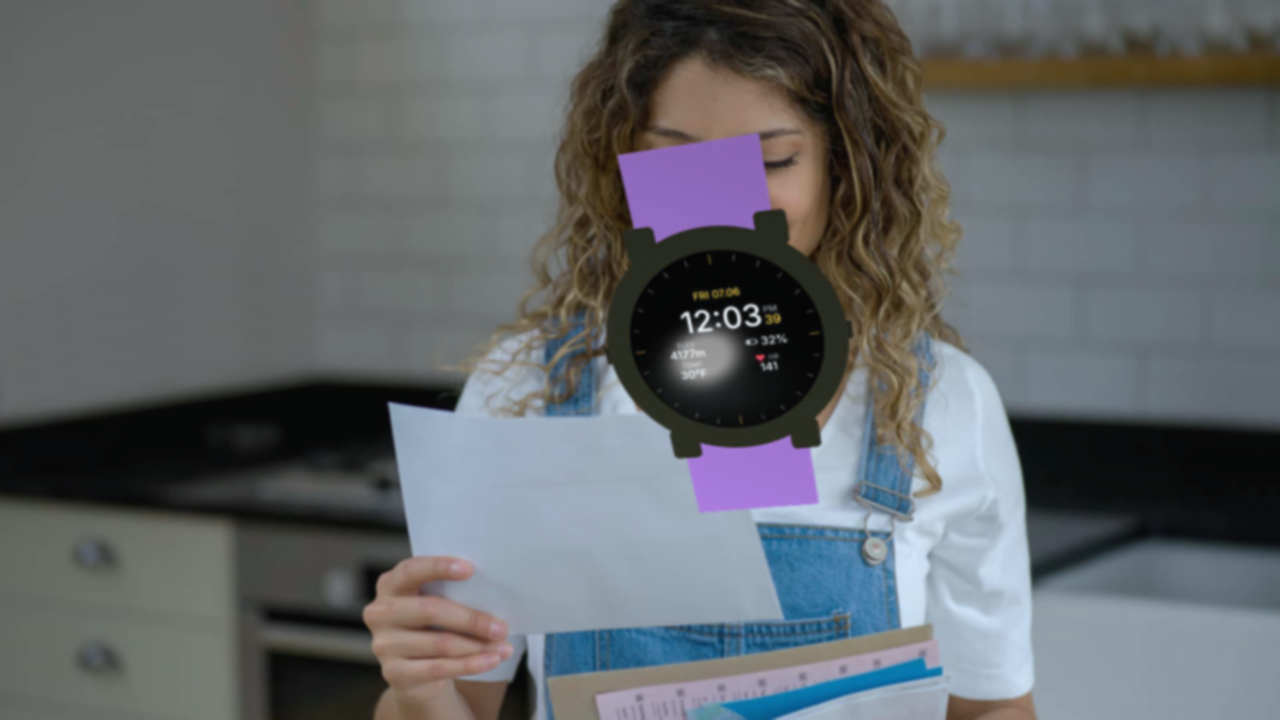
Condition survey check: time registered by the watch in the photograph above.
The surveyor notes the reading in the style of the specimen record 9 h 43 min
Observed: 12 h 03 min
